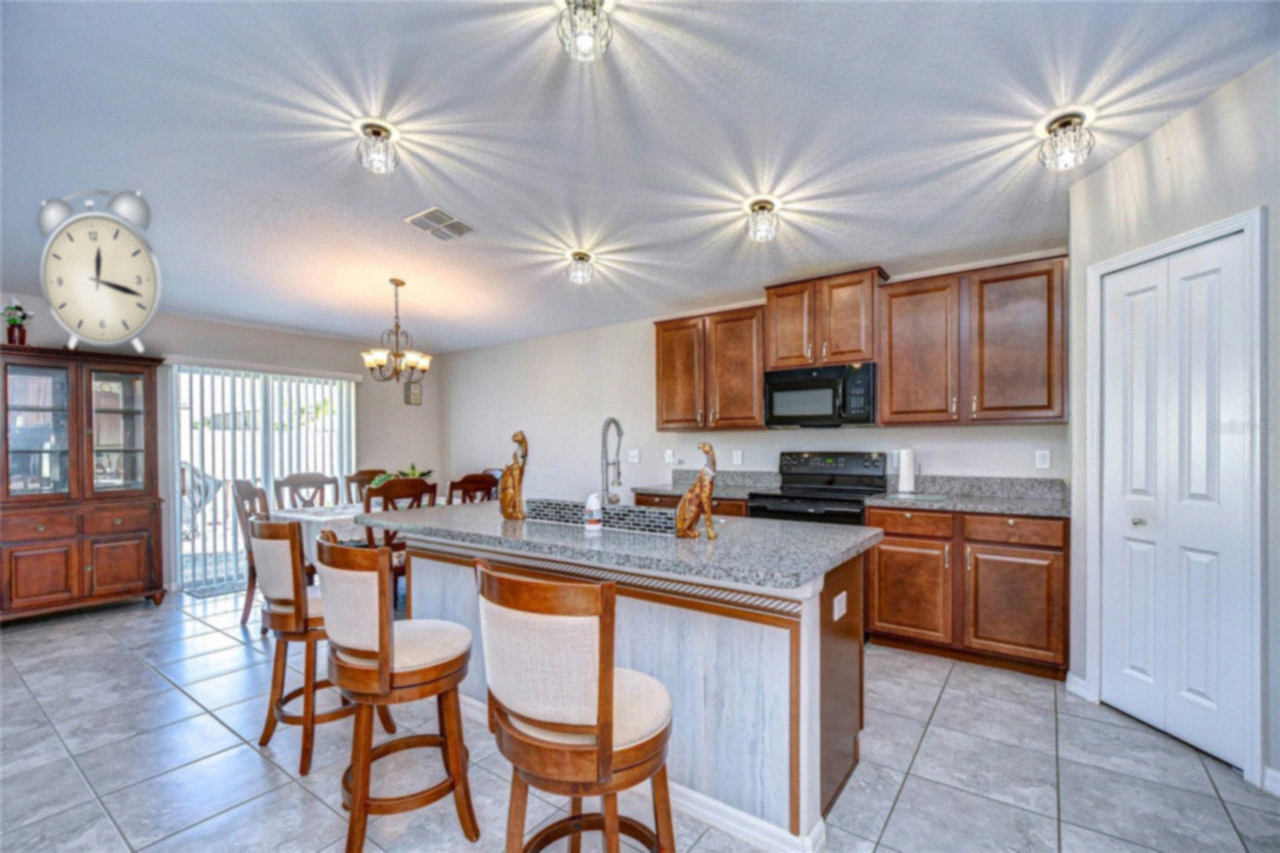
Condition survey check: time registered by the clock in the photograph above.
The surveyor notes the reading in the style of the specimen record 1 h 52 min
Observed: 12 h 18 min
